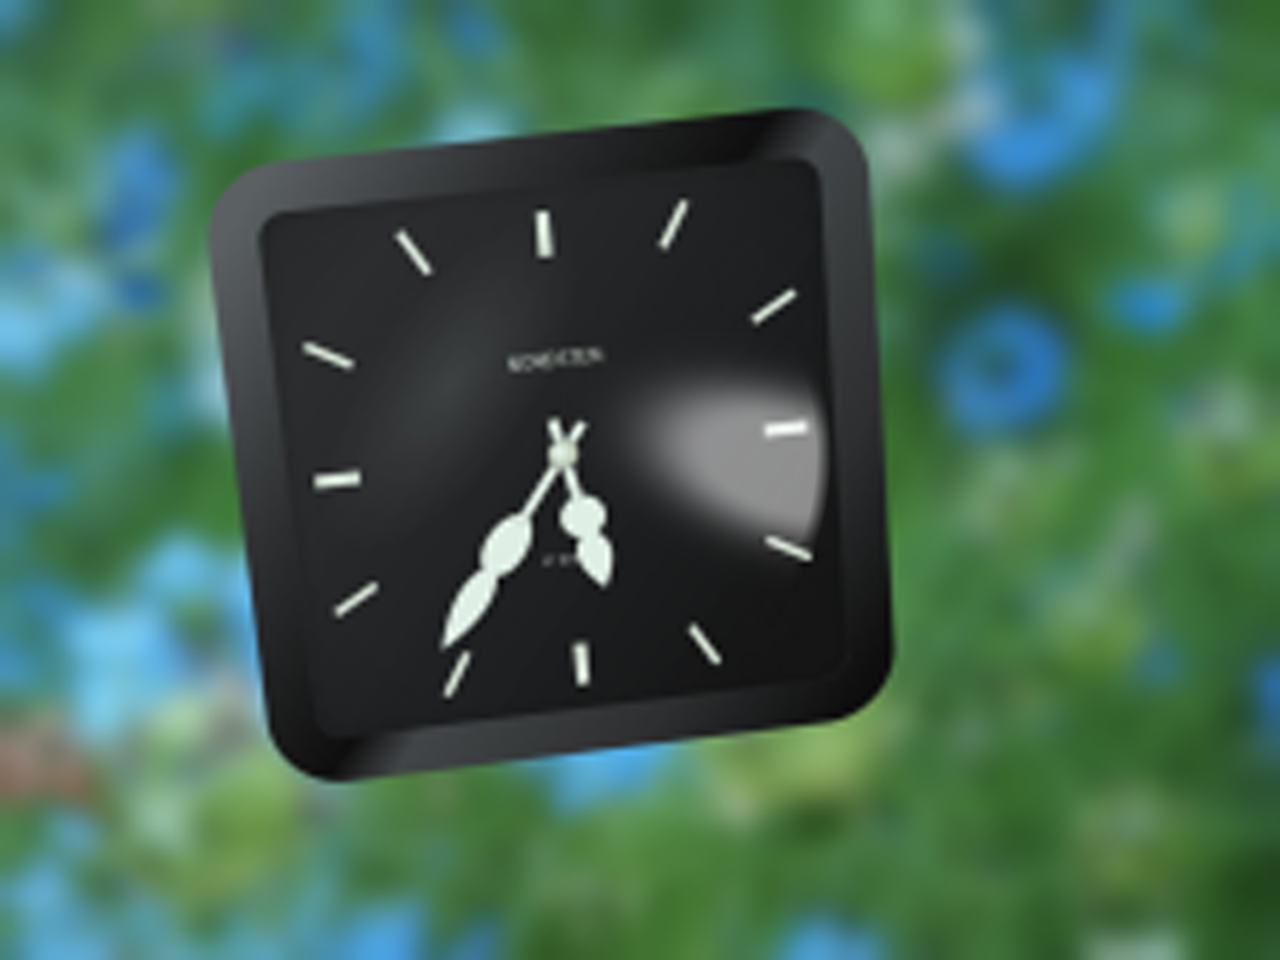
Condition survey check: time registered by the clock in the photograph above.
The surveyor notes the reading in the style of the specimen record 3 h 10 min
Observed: 5 h 36 min
